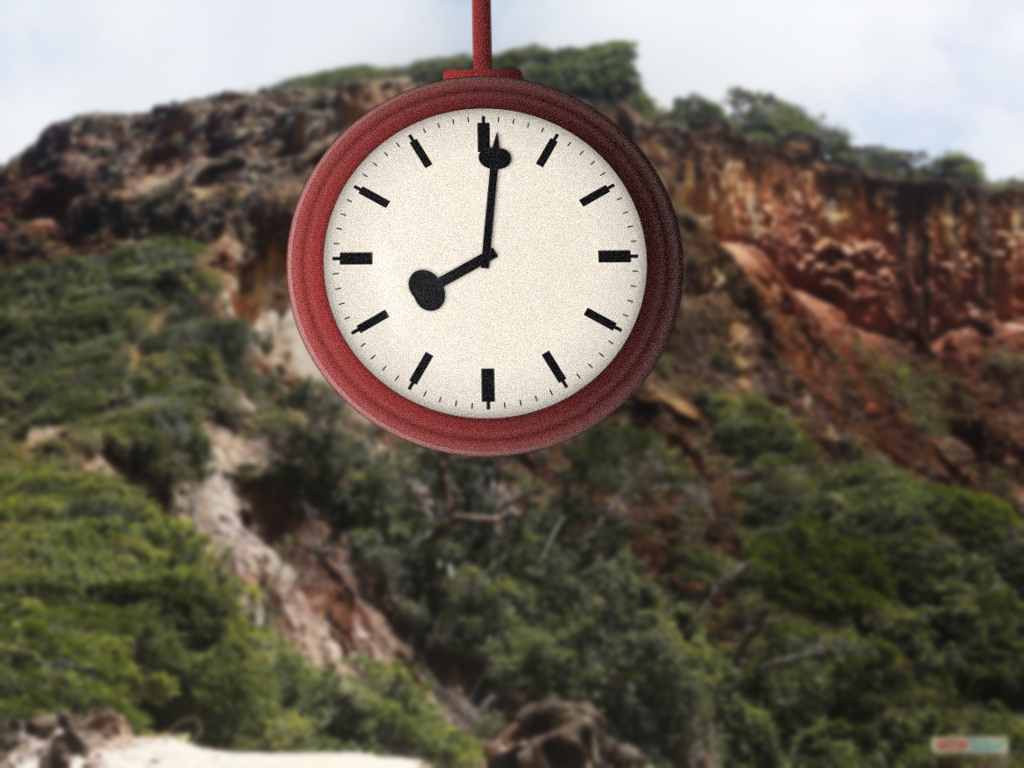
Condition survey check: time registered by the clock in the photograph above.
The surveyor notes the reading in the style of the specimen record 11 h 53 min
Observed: 8 h 01 min
